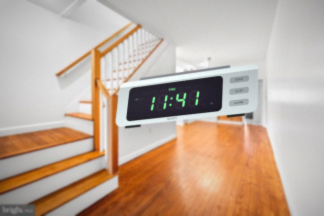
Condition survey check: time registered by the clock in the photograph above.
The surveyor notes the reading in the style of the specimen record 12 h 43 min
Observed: 11 h 41 min
